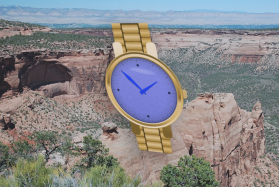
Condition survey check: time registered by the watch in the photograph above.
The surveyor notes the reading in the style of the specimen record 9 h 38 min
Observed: 1 h 53 min
